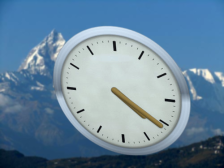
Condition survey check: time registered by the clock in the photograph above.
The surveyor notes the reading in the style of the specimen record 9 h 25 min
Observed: 4 h 21 min
